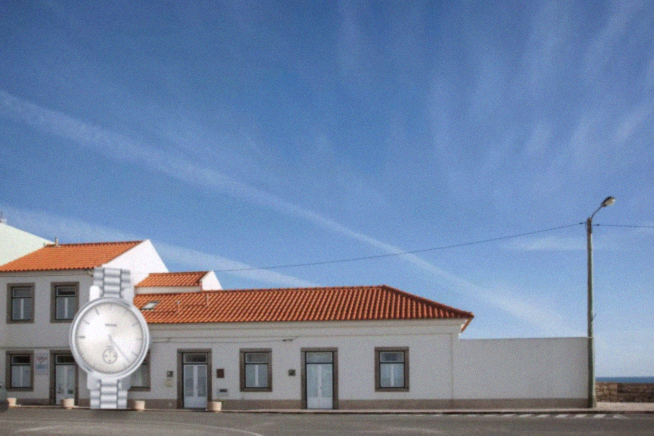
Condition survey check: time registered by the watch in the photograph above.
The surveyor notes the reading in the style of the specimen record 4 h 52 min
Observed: 5 h 23 min
